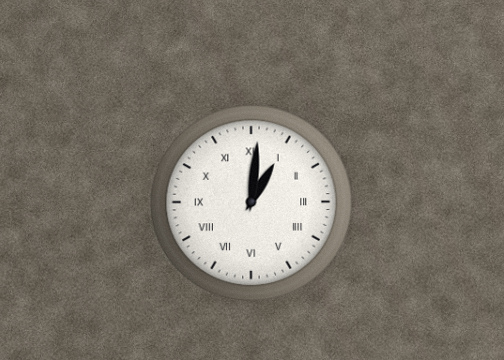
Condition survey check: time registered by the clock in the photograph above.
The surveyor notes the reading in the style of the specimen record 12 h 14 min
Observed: 1 h 01 min
